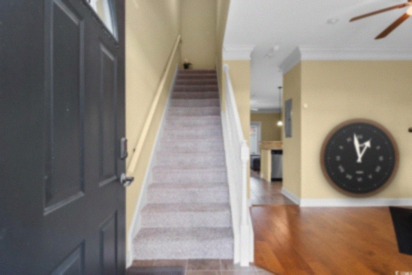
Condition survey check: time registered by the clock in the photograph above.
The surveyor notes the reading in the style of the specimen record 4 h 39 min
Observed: 12 h 58 min
